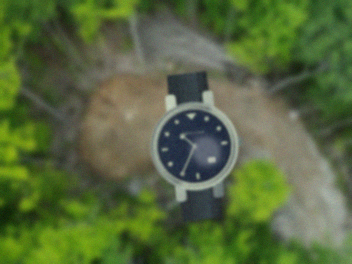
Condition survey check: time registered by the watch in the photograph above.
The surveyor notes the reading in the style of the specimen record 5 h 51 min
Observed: 10 h 35 min
